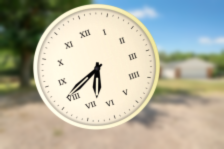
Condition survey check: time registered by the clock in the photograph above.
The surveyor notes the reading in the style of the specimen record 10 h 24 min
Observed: 6 h 41 min
